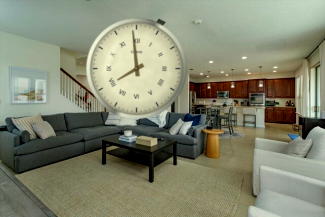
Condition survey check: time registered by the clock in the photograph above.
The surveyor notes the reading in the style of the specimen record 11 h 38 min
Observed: 7 h 59 min
